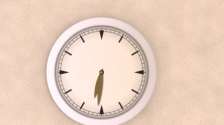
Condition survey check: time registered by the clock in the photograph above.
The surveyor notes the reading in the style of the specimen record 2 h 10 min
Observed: 6 h 31 min
